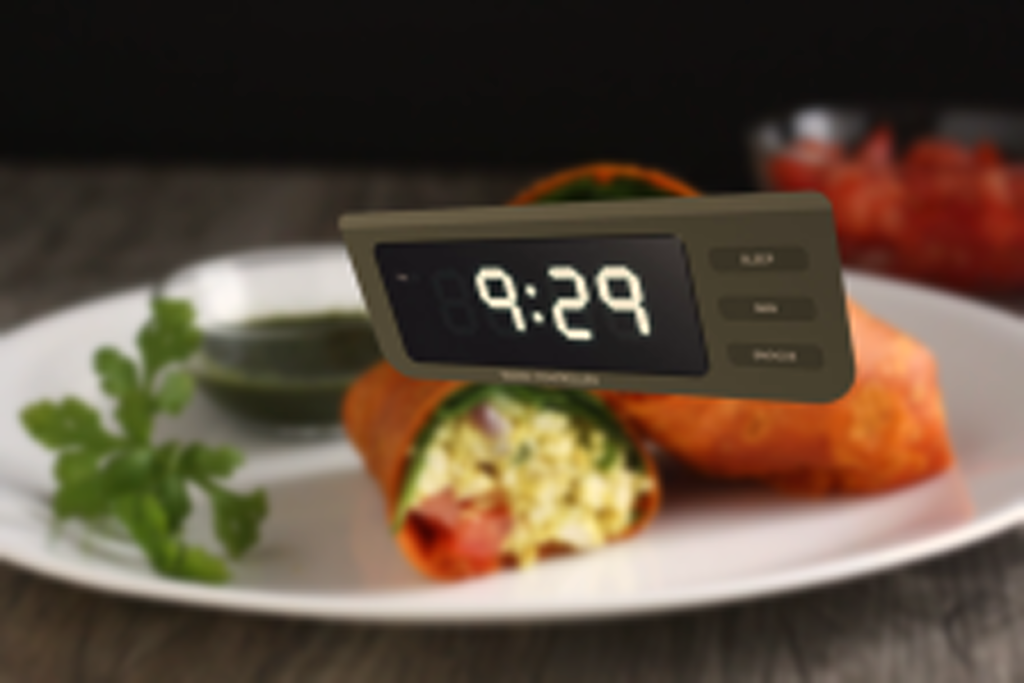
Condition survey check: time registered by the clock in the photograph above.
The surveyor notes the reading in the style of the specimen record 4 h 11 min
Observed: 9 h 29 min
